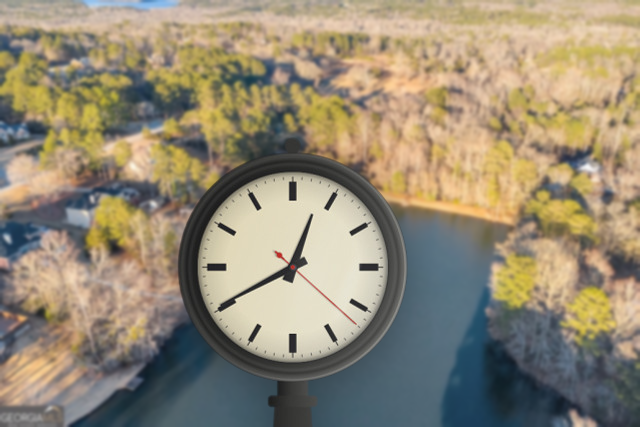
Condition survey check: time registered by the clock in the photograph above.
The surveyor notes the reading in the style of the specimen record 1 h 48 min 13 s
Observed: 12 h 40 min 22 s
